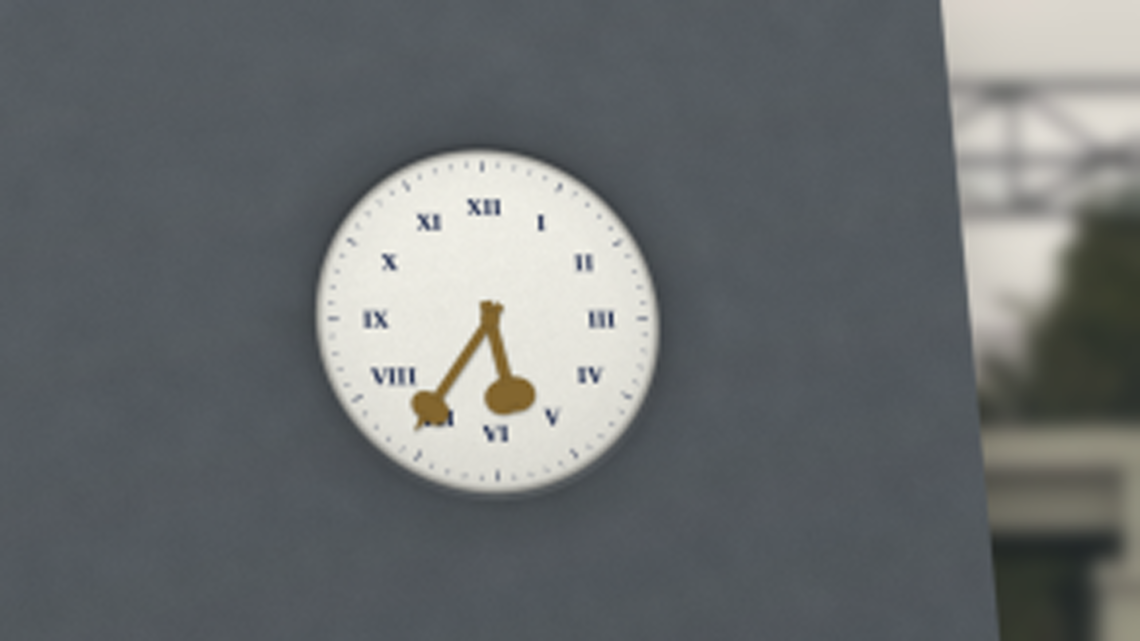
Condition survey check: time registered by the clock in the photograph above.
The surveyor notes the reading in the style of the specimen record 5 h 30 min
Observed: 5 h 36 min
